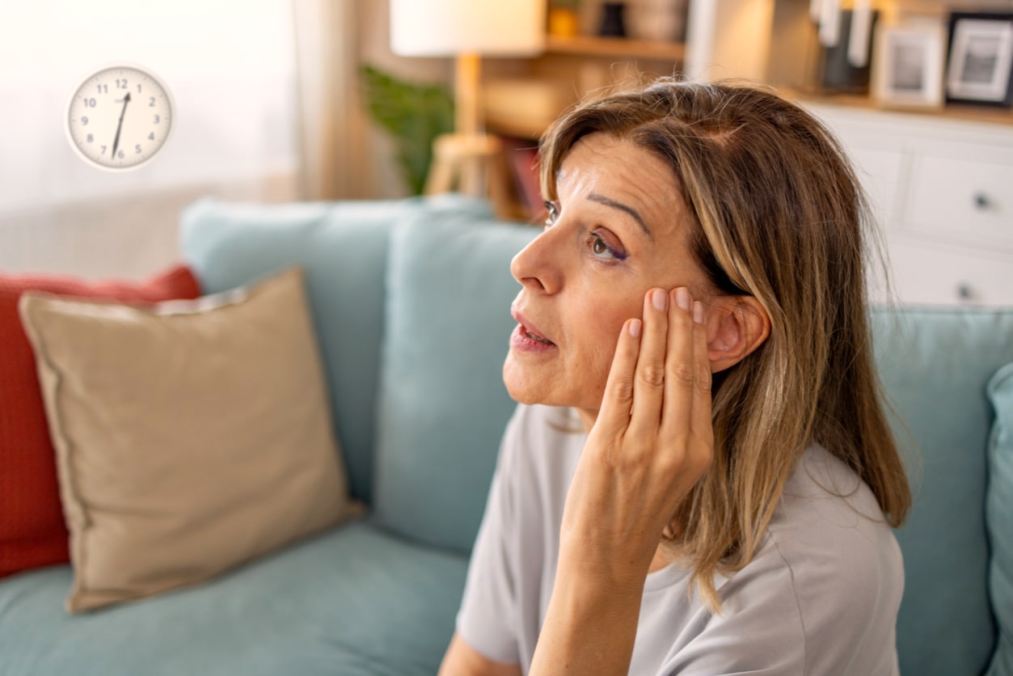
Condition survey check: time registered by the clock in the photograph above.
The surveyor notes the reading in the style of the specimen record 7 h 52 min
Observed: 12 h 32 min
